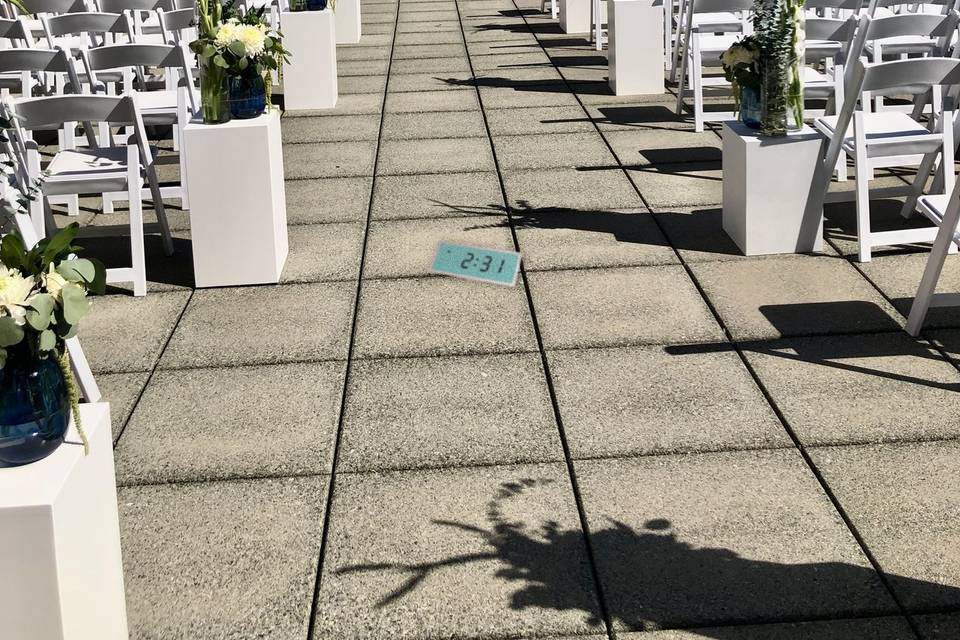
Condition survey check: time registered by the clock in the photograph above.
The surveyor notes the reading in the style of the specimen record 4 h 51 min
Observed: 2 h 31 min
